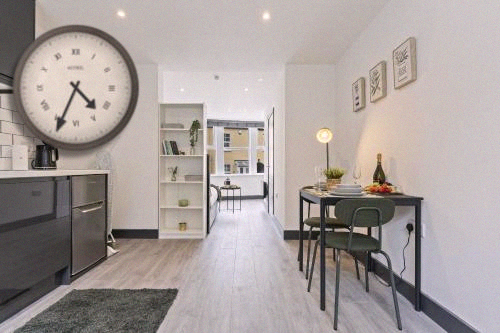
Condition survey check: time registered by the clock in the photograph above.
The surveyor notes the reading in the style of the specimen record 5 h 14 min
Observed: 4 h 34 min
